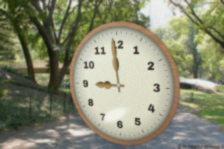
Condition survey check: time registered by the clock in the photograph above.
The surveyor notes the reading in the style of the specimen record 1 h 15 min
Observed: 8 h 59 min
